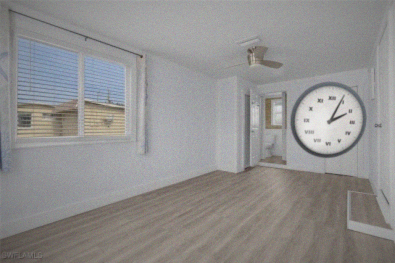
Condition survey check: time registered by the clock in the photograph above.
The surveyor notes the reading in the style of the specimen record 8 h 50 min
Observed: 2 h 04 min
